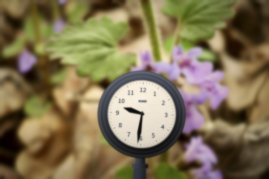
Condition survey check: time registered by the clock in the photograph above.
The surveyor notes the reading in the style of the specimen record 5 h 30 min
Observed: 9 h 31 min
